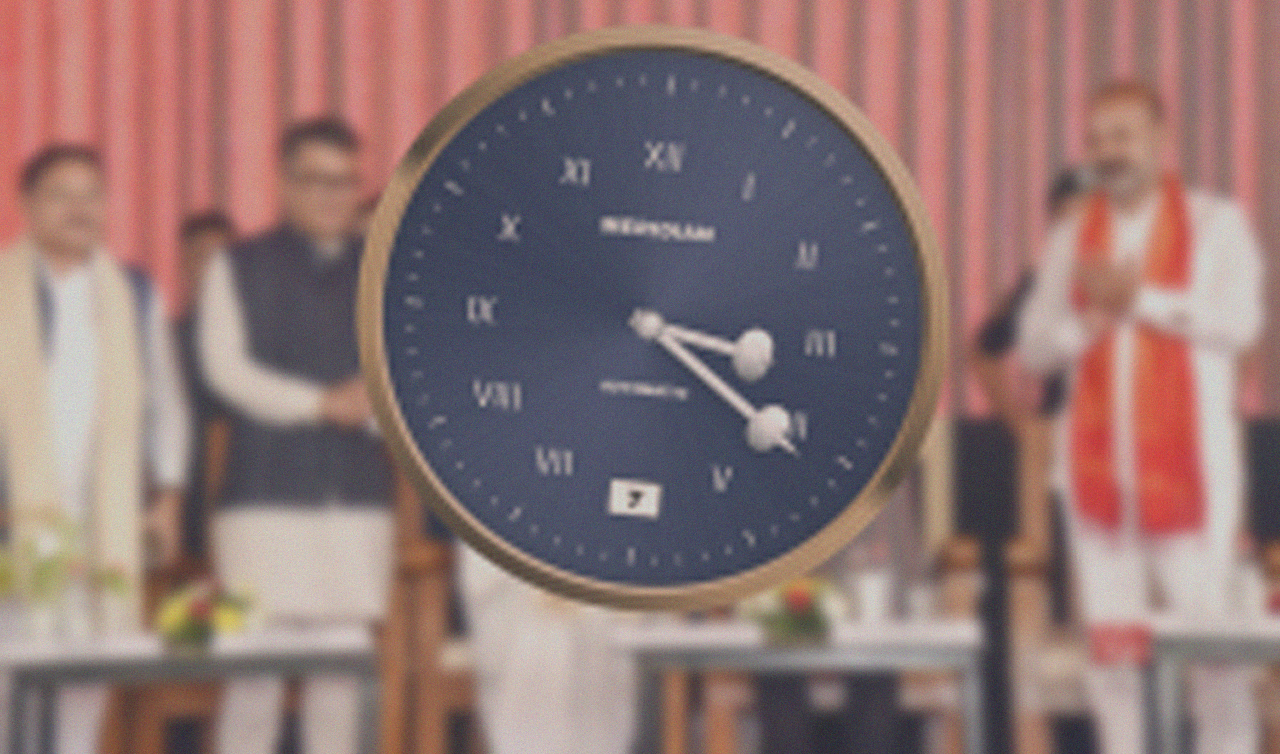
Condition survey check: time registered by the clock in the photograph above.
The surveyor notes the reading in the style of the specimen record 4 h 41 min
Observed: 3 h 21 min
